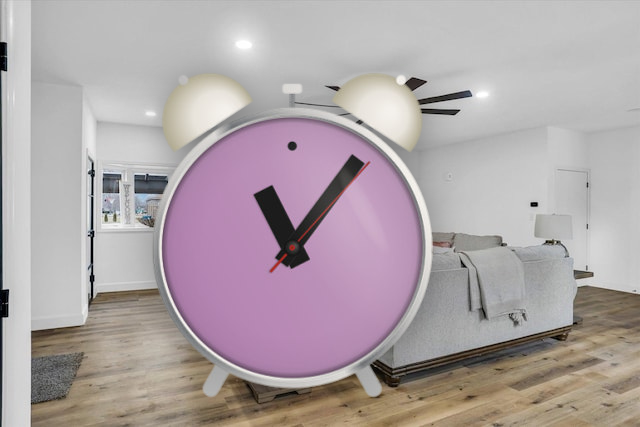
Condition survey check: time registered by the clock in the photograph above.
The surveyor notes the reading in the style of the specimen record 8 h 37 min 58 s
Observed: 11 h 06 min 07 s
